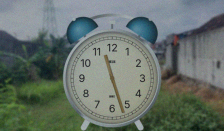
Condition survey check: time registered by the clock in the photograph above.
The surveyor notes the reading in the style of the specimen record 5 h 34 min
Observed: 11 h 27 min
